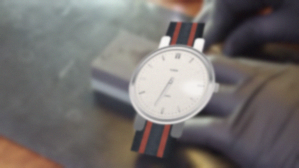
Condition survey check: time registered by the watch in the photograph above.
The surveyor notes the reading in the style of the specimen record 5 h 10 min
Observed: 6 h 33 min
